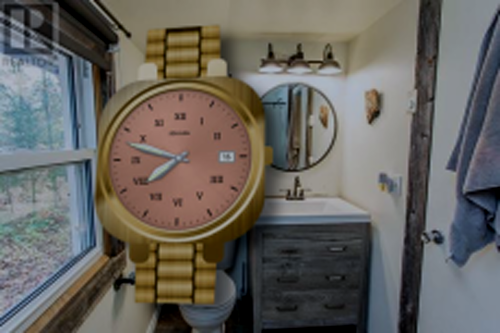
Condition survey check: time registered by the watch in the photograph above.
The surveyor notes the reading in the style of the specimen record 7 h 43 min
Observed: 7 h 48 min
